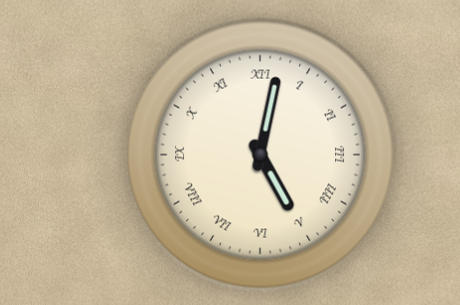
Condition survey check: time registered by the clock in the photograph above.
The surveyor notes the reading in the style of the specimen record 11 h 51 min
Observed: 5 h 02 min
